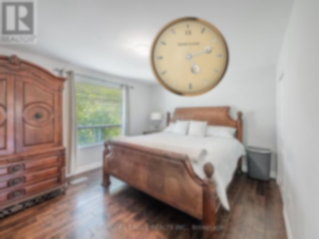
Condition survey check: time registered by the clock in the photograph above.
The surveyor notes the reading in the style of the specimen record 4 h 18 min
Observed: 5 h 12 min
